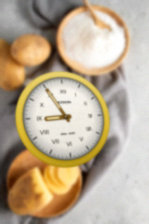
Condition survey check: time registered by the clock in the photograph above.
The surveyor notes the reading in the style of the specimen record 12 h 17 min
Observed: 8 h 55 min
